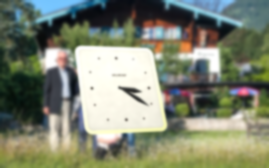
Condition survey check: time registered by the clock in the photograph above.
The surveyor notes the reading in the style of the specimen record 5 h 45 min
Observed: 3 h 21 min
